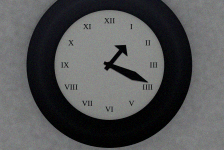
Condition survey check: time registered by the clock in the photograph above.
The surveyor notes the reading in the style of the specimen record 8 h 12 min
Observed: 1 h 19 min
